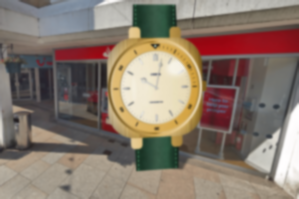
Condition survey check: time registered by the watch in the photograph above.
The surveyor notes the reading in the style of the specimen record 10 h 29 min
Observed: 10 h 02 min
